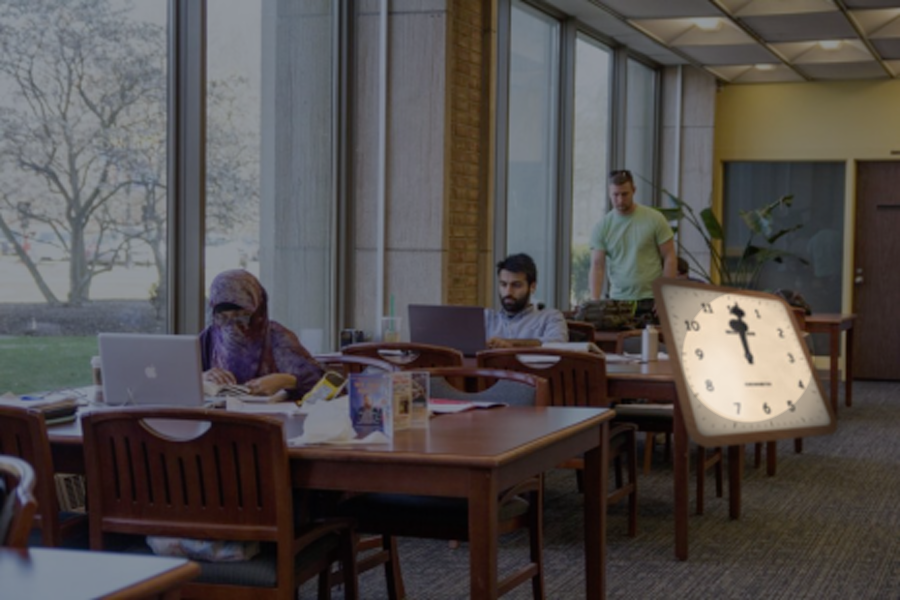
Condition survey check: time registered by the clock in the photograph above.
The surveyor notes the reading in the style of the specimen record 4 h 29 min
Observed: 12 h 01 min
